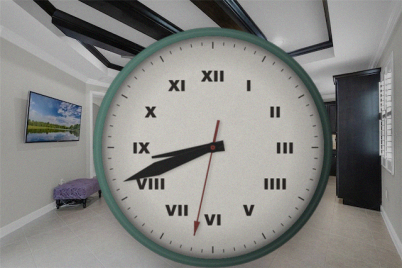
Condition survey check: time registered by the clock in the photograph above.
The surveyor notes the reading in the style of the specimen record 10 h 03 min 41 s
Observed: 8 h 41 min 32 s
